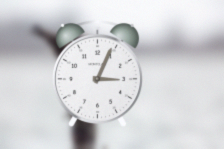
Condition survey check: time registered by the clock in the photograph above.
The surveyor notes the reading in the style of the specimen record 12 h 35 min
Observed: 3 h 04 min
